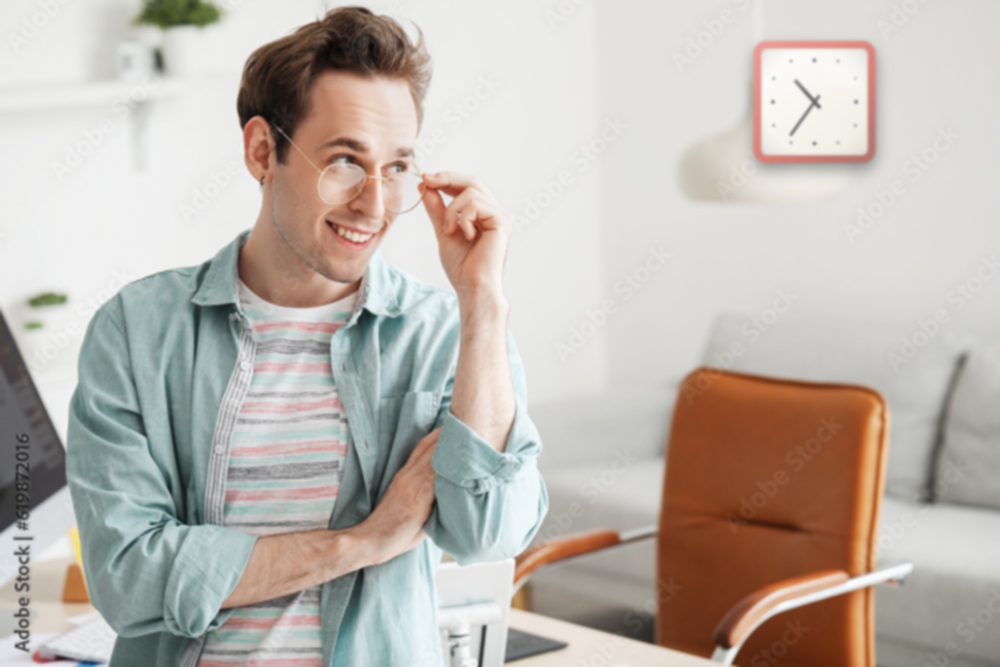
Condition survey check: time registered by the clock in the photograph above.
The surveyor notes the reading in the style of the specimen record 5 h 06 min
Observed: 10 h 36 min
